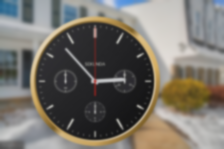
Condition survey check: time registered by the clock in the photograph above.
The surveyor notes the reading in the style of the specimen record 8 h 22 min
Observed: 2 h 53 min
